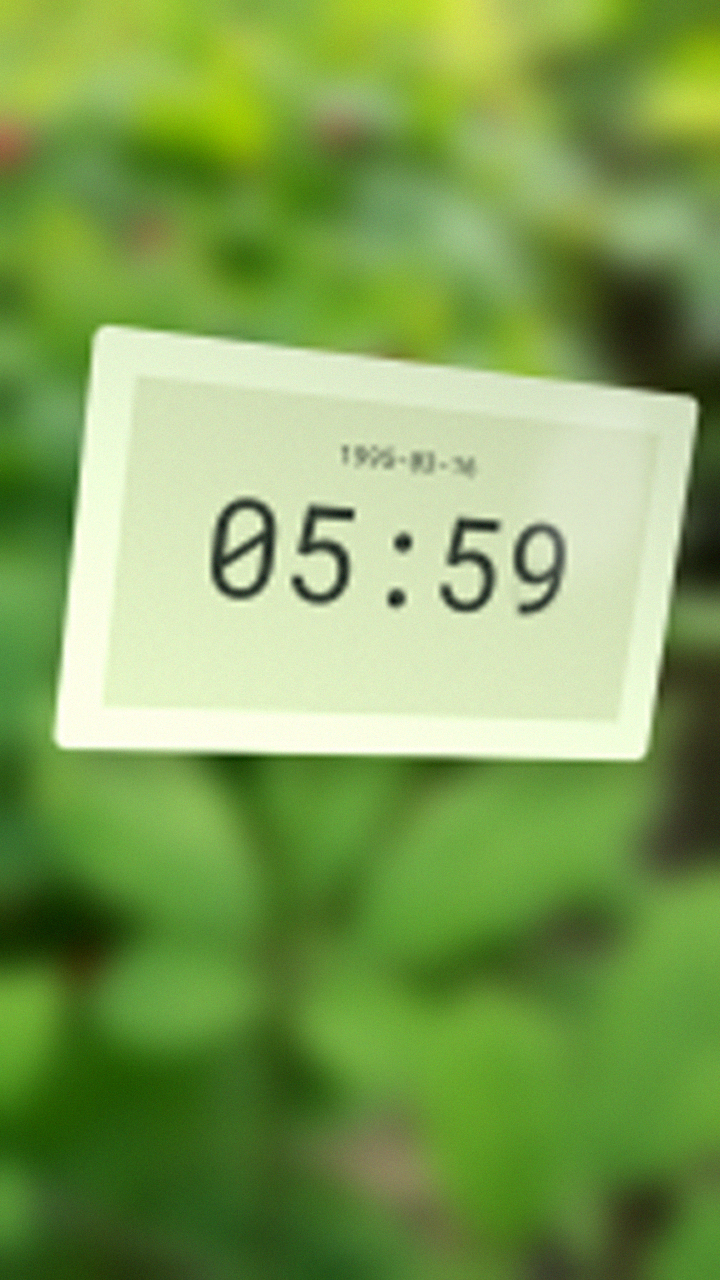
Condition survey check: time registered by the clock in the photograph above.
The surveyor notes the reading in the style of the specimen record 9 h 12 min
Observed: 5 h 59 min
